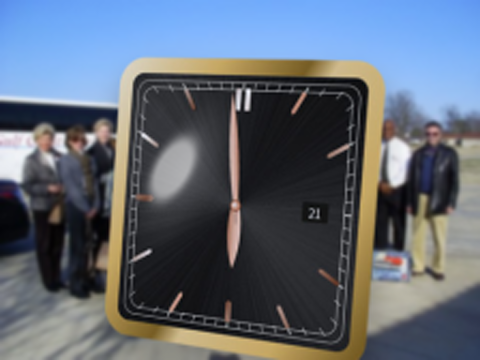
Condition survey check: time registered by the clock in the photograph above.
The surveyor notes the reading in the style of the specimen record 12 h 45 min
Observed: 5 h 59 min
